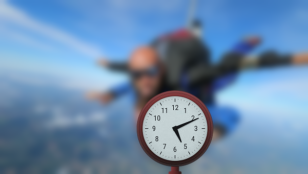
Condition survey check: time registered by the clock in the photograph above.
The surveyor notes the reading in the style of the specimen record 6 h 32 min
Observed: 5 h 11 min
